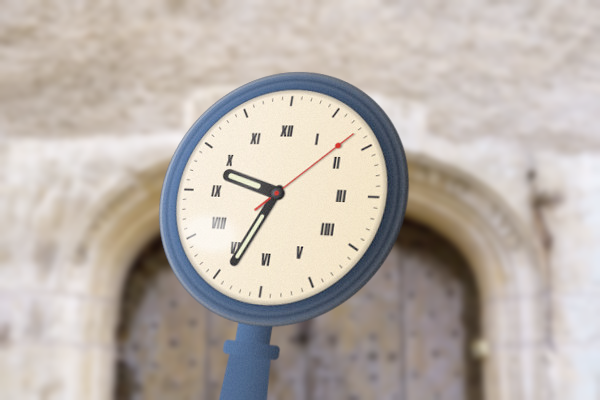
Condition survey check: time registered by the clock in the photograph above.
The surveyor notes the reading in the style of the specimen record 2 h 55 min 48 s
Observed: 9 h 34 min 08 s
